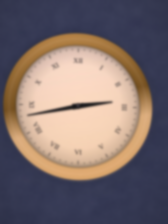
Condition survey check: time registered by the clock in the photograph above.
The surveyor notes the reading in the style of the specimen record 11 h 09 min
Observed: 2 h 43 min
